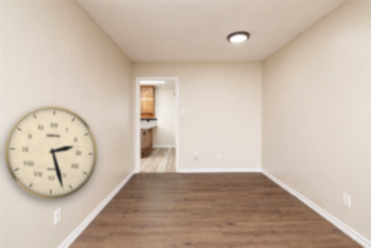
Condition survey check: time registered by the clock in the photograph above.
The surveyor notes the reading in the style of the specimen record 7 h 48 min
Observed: 2 h 27 min
